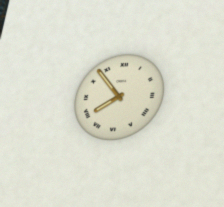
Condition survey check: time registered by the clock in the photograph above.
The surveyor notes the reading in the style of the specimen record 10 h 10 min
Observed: 7 h 53 min
